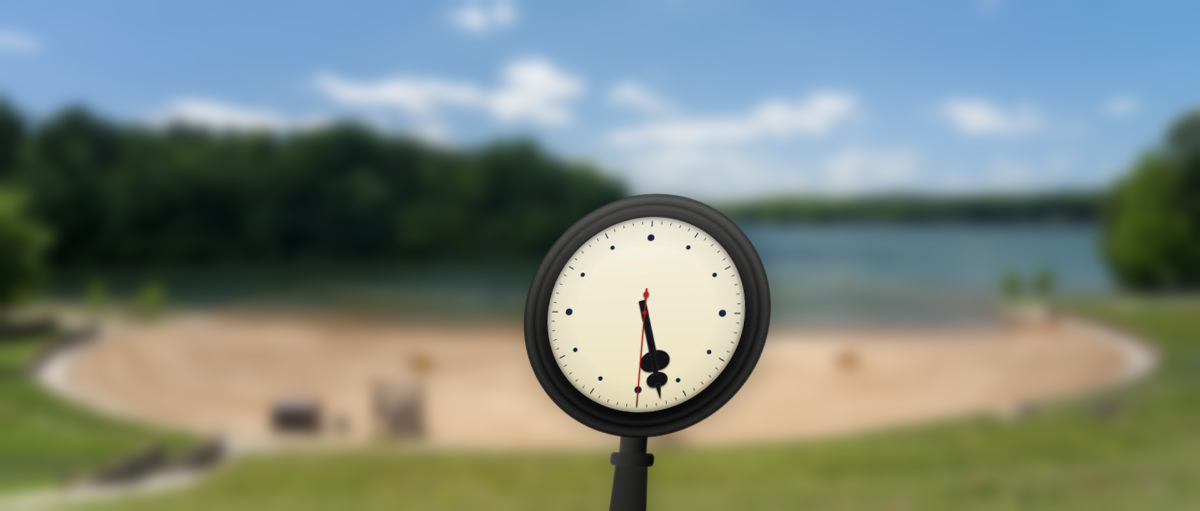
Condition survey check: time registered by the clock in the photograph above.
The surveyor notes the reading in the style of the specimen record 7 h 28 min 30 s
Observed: 5 h 27 min 30 s
